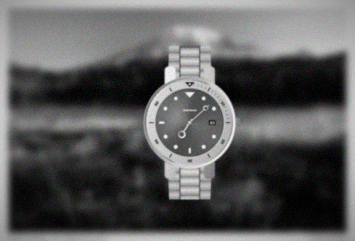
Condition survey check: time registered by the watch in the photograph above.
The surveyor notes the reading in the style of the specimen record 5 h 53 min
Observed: 7 h 08 min
